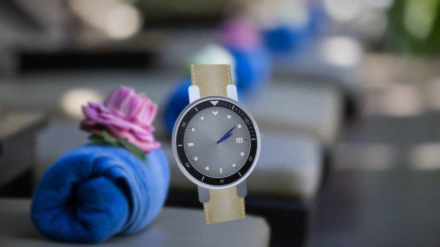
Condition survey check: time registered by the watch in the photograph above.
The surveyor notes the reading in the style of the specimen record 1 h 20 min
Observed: 2 h 09 min
